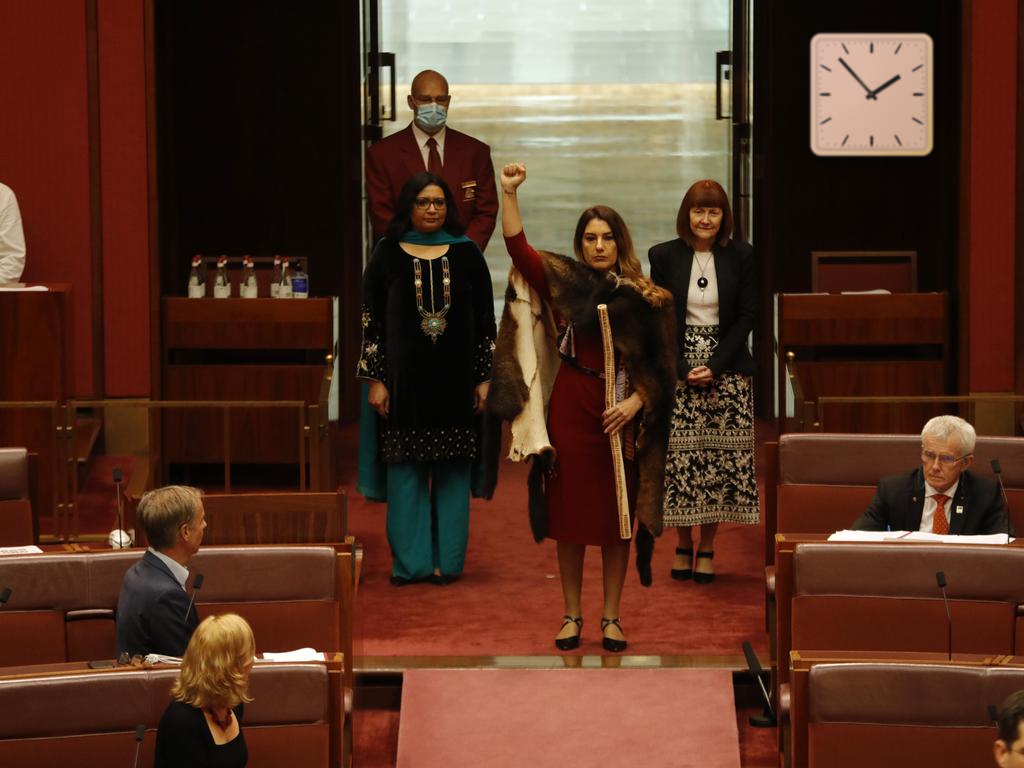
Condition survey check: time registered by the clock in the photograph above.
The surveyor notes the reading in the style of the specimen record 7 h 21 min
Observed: 1 h 53 min
